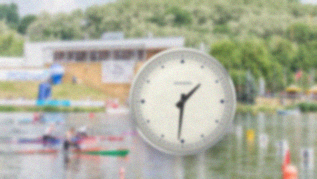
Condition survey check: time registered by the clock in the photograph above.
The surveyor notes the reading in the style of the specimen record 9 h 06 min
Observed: 1 h 31 min
